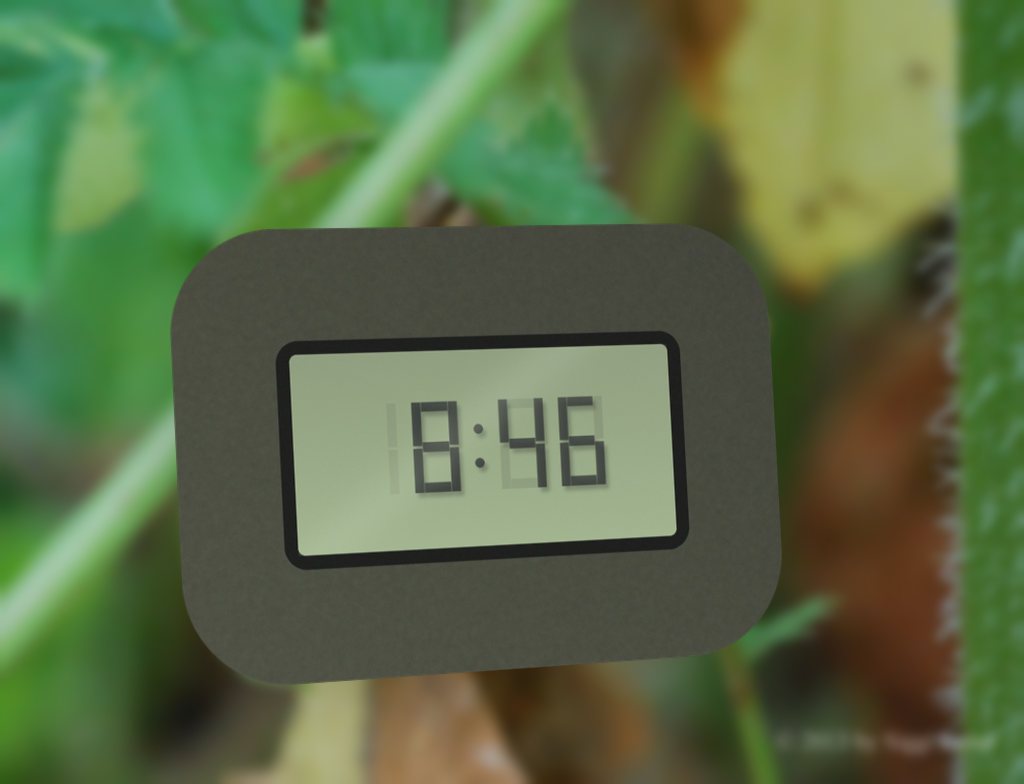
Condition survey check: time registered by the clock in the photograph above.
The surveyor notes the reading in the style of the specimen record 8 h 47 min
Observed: 8 h 46 min
